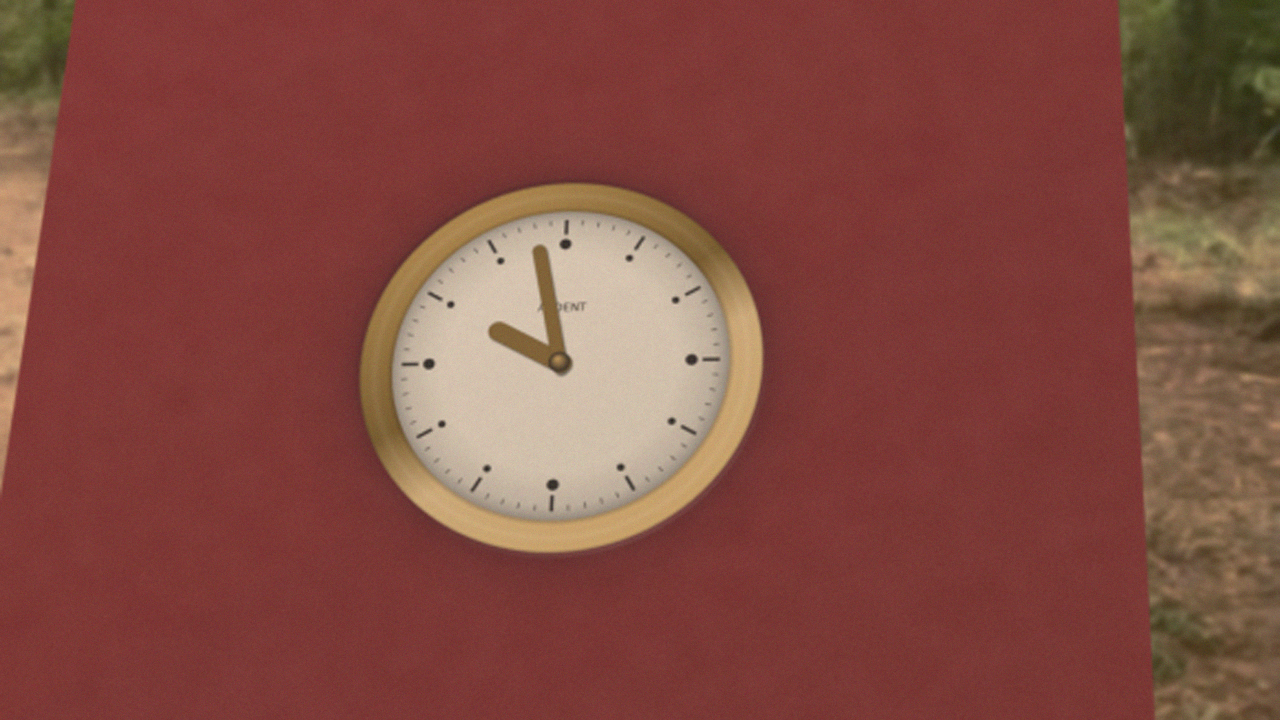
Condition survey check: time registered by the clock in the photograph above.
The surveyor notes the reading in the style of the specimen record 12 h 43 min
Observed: 9 h 58 min
